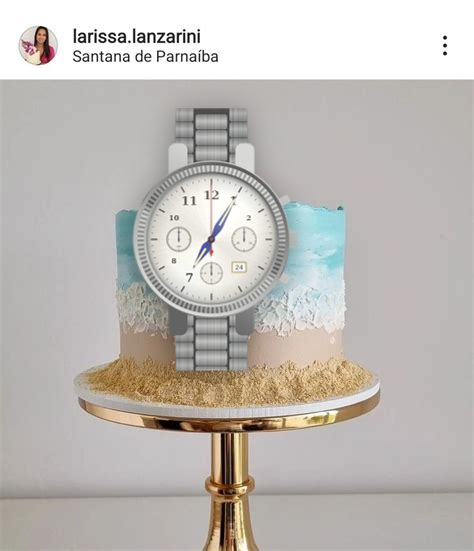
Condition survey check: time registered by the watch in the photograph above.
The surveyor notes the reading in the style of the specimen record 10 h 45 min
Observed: 7 h 05 min
